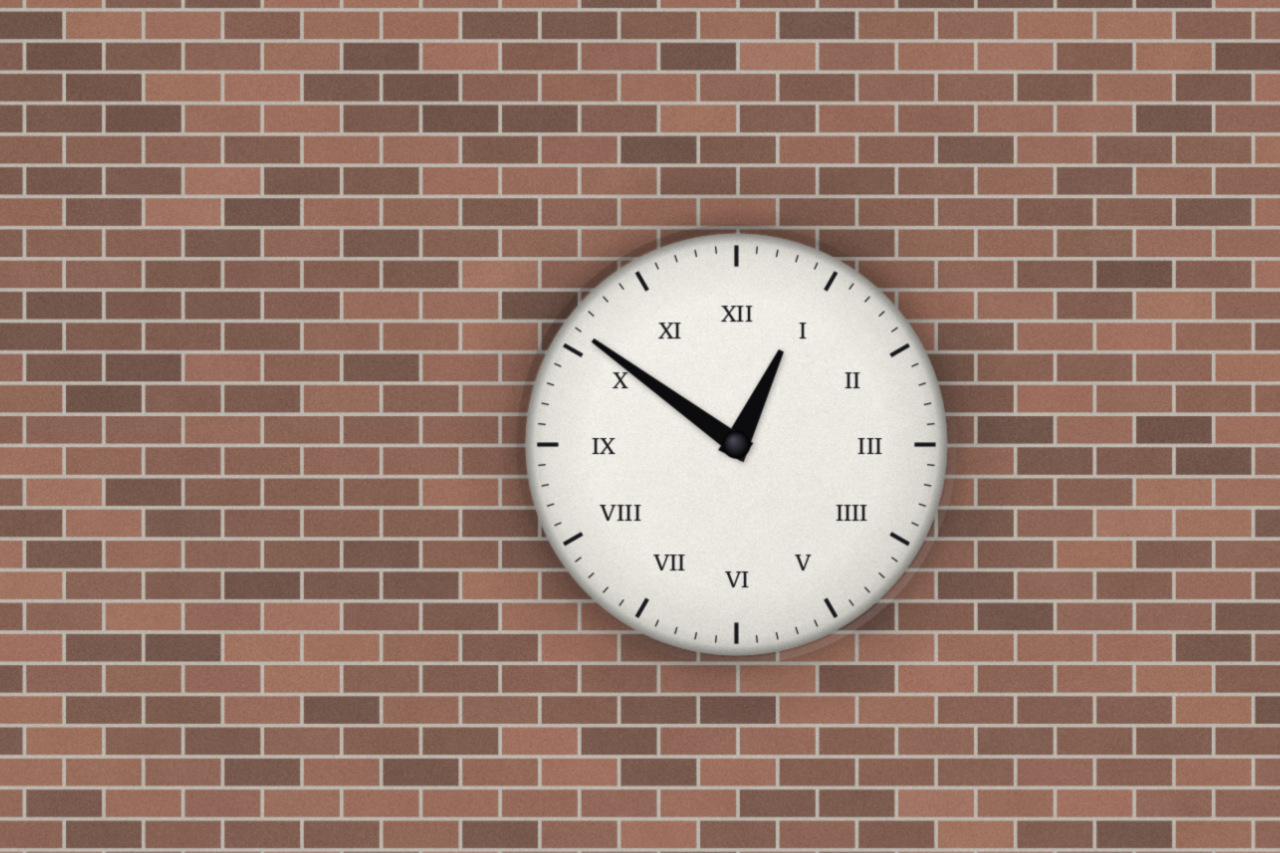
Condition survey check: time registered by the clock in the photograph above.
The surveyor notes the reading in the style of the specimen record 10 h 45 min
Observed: 12 h 51 min
